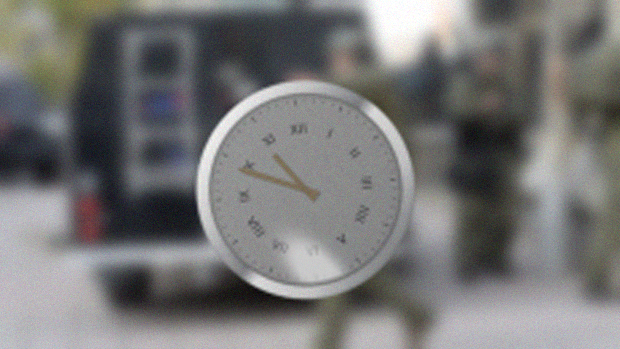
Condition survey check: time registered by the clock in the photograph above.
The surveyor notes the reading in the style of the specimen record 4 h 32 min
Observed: 10 h 49 min
